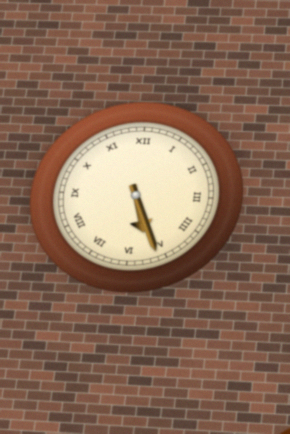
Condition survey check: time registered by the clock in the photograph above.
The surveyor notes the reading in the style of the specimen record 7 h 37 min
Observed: 5 h 26 min
